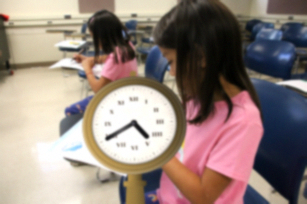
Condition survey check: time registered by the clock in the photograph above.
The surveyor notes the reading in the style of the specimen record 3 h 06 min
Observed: 4 h 40 min
